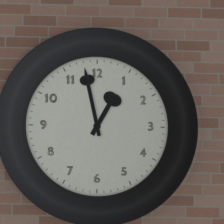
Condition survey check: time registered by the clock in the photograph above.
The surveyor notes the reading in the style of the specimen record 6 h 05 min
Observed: 12 h 58 min
